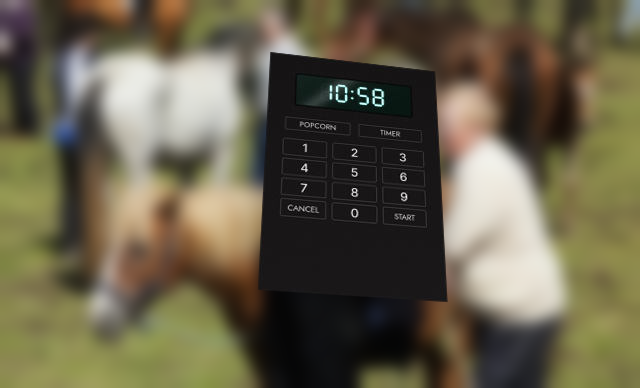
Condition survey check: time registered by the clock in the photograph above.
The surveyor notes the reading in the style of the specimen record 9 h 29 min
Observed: 10 h 58 min
